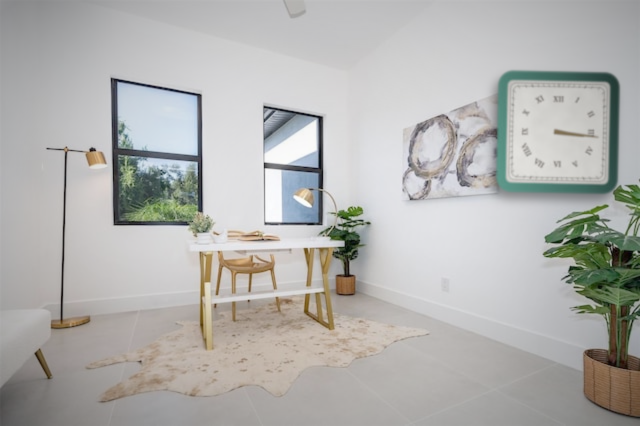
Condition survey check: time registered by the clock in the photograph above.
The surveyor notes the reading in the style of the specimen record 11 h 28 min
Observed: 3 h 16 min
